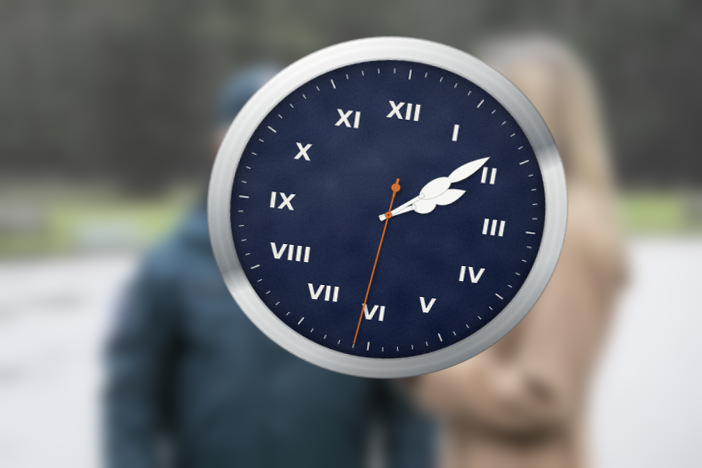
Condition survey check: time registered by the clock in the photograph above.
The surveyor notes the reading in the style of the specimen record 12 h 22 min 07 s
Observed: 2 h 08 min 31 s
